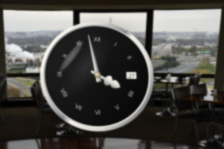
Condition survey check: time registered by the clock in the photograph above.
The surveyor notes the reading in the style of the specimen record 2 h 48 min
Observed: 3 h 58 min
